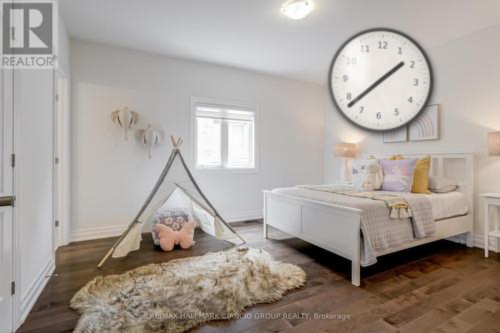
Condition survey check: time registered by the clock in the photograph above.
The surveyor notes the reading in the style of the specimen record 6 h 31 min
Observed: 1 h 38 min
